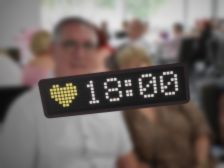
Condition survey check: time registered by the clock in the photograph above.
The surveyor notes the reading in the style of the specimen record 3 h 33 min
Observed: 18 h 00 min
